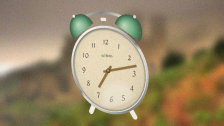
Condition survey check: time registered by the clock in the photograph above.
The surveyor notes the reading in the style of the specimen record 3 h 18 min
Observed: 7 h 13 min
